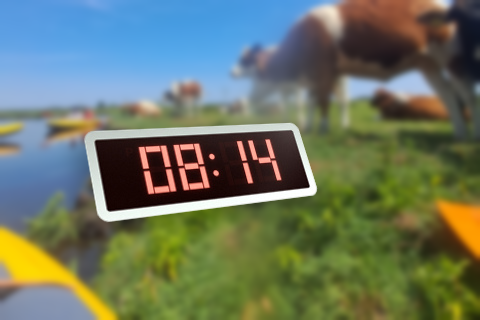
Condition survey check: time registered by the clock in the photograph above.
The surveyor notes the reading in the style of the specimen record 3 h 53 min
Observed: 8 h 14 min
